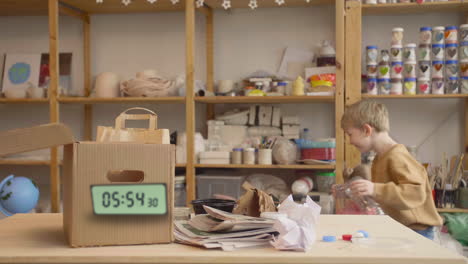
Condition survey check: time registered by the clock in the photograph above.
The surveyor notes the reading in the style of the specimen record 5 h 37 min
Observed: 5 h 54 min
